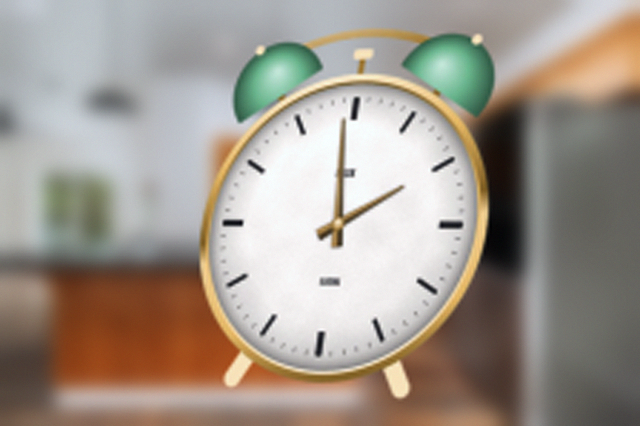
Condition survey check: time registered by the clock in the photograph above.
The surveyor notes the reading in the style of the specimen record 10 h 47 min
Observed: 1 h 59 min
